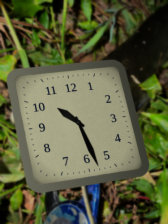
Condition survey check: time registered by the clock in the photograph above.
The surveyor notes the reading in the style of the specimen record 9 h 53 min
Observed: 10 h 28 min
